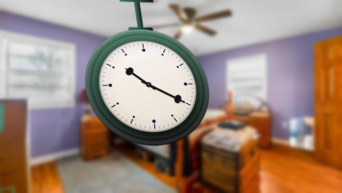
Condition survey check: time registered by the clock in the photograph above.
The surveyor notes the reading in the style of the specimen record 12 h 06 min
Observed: 10 h 20 min
